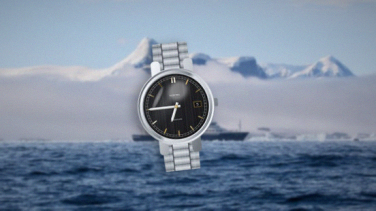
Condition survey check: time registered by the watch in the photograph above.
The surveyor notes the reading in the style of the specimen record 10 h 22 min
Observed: 6 h 45 min
